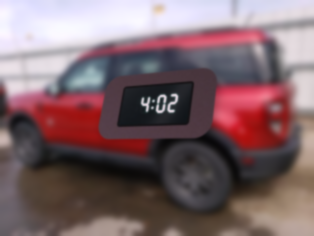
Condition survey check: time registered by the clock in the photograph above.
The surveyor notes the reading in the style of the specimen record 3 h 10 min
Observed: 4 h 02 min
